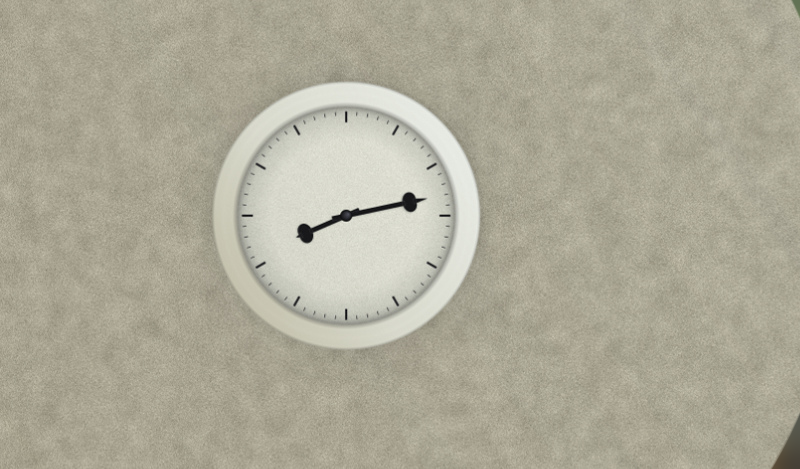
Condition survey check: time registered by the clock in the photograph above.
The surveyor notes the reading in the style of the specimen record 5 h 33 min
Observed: 8 h 13 min
